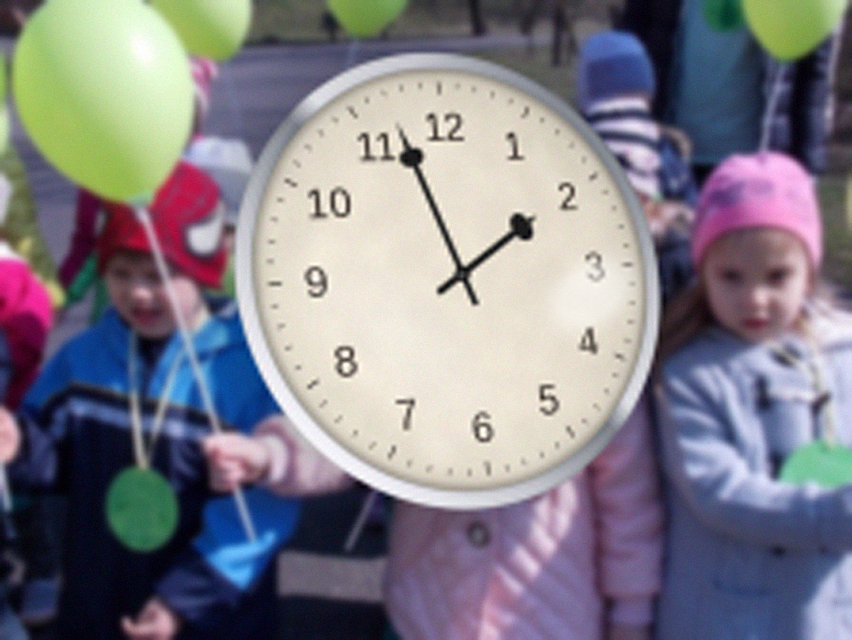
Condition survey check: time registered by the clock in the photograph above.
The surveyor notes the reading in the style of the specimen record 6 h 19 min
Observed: 1 h 57 min
